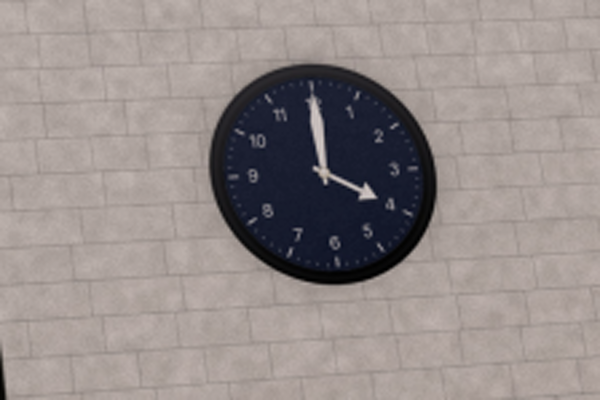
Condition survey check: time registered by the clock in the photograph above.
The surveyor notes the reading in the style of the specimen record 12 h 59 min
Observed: 4 h 00 min
